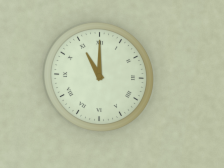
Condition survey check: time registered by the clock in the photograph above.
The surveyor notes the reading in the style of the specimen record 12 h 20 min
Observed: 11 h 00 min
